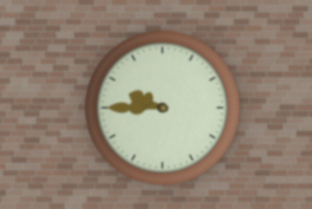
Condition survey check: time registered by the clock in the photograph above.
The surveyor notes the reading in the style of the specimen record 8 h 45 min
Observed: 9 h 45 min
